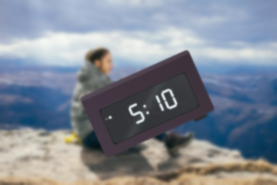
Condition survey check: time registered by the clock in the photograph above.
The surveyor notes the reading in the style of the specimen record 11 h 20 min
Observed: 5 h 10 min
